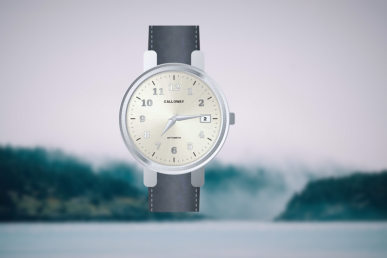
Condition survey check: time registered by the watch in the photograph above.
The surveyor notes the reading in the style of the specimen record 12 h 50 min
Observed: 7 h 14 min
